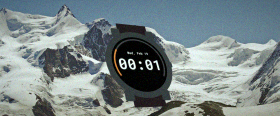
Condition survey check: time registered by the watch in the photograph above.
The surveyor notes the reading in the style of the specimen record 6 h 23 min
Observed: 0 h 01 min
